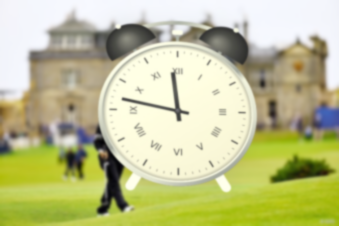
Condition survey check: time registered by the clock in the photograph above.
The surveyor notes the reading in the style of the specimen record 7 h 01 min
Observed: 11 h 47 min
